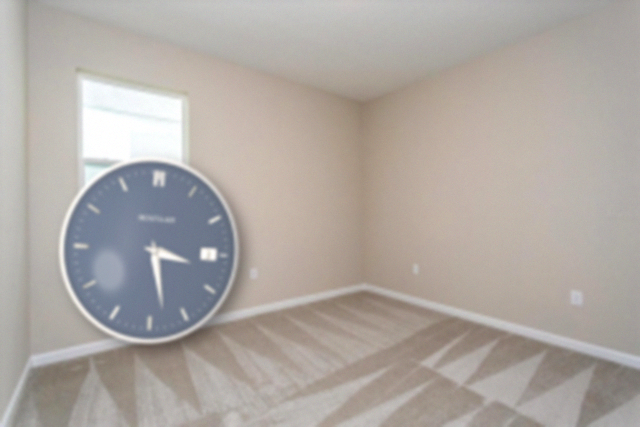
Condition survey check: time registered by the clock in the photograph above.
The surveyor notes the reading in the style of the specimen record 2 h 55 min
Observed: 3 h 28 min
